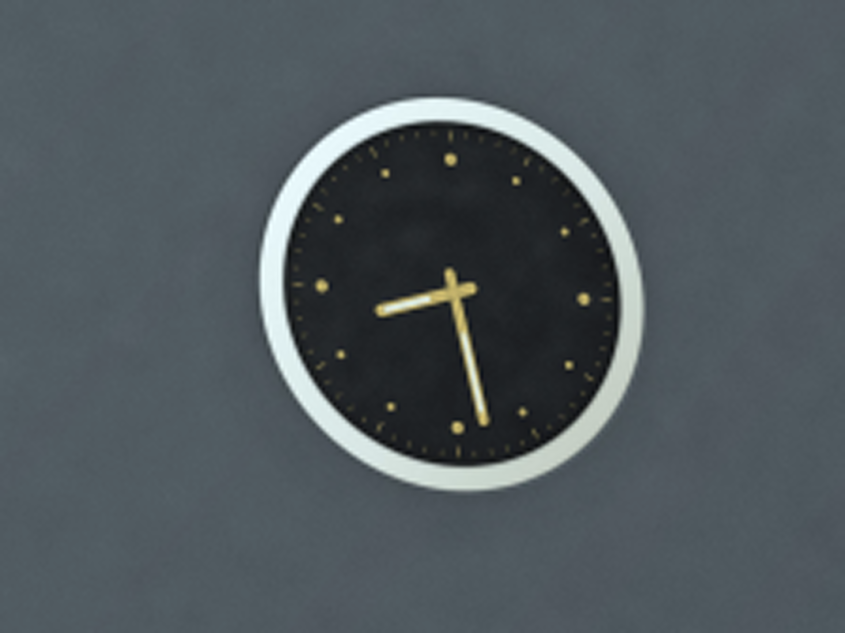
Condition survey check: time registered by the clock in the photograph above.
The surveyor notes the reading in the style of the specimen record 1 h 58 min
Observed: 8 h 28 min
